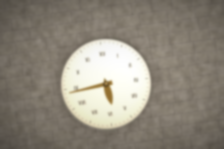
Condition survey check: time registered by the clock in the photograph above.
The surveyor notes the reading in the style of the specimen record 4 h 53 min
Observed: 5 h 44 min
